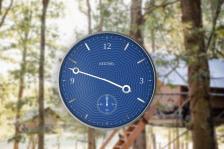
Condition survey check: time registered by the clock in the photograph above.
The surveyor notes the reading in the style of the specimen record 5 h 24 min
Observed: 3 h 48 min
